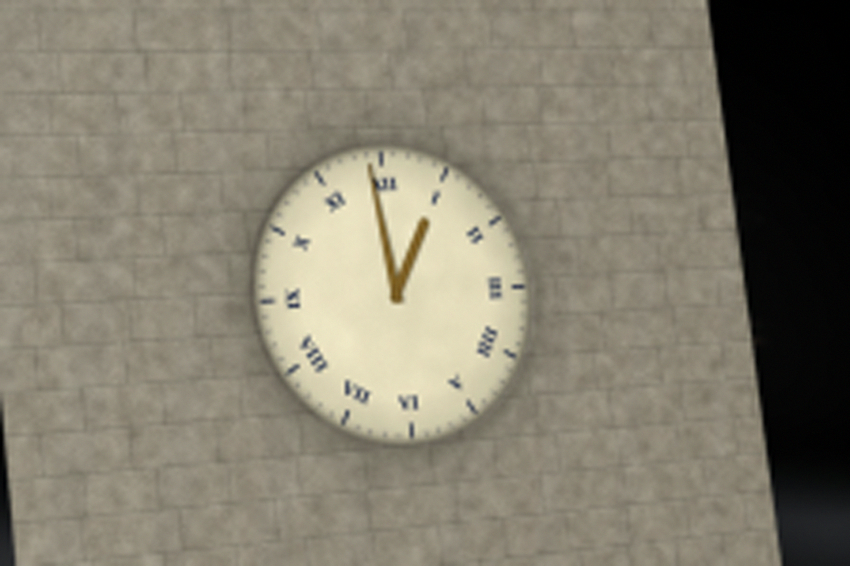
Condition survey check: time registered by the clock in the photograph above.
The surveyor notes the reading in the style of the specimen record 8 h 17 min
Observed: 12 h 59 min
